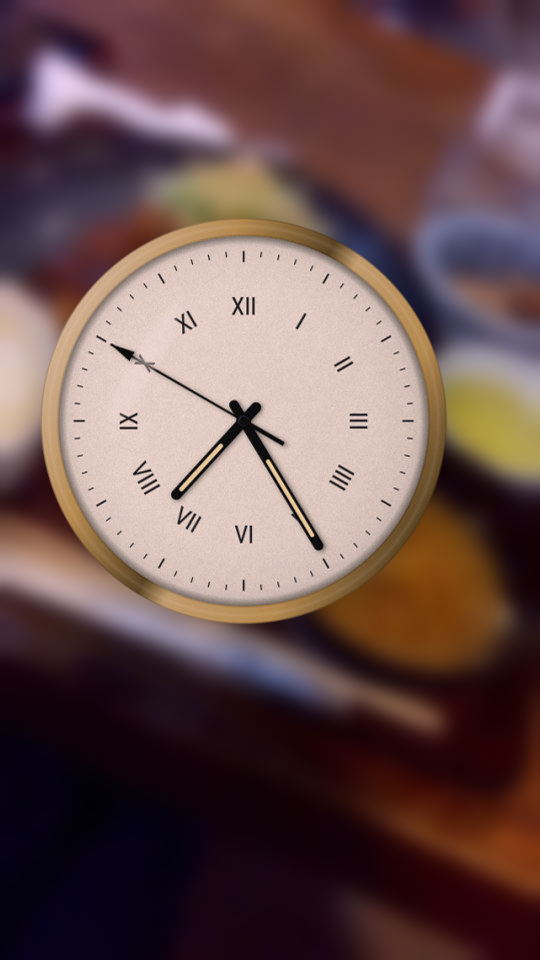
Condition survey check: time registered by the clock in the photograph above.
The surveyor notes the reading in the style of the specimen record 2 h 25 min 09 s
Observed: 7 h 24 min 50 s
